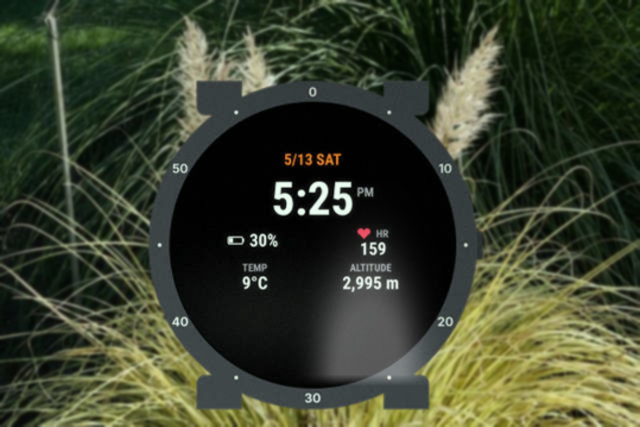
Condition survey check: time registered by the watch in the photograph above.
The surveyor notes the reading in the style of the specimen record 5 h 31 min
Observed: 5 h 25 min
